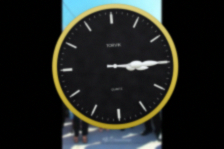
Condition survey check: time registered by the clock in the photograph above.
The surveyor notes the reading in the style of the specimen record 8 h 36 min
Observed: 3 h 15 min
